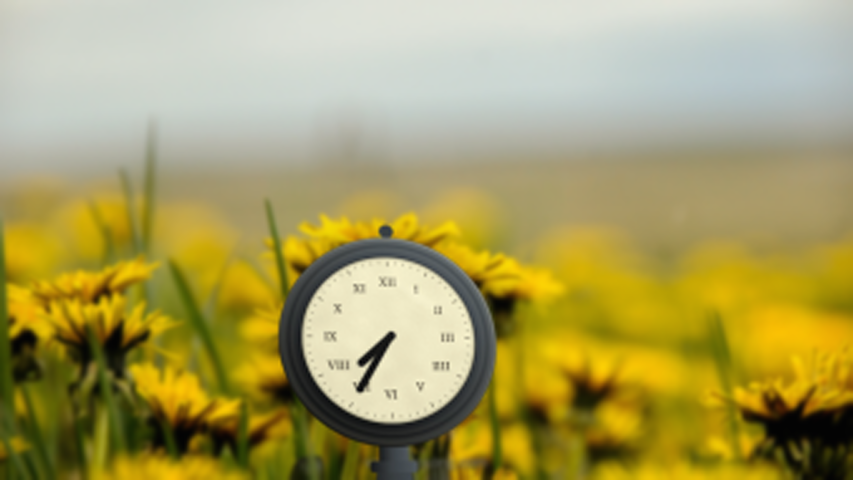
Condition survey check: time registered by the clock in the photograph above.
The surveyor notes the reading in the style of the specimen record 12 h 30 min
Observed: 7 h 35 min
